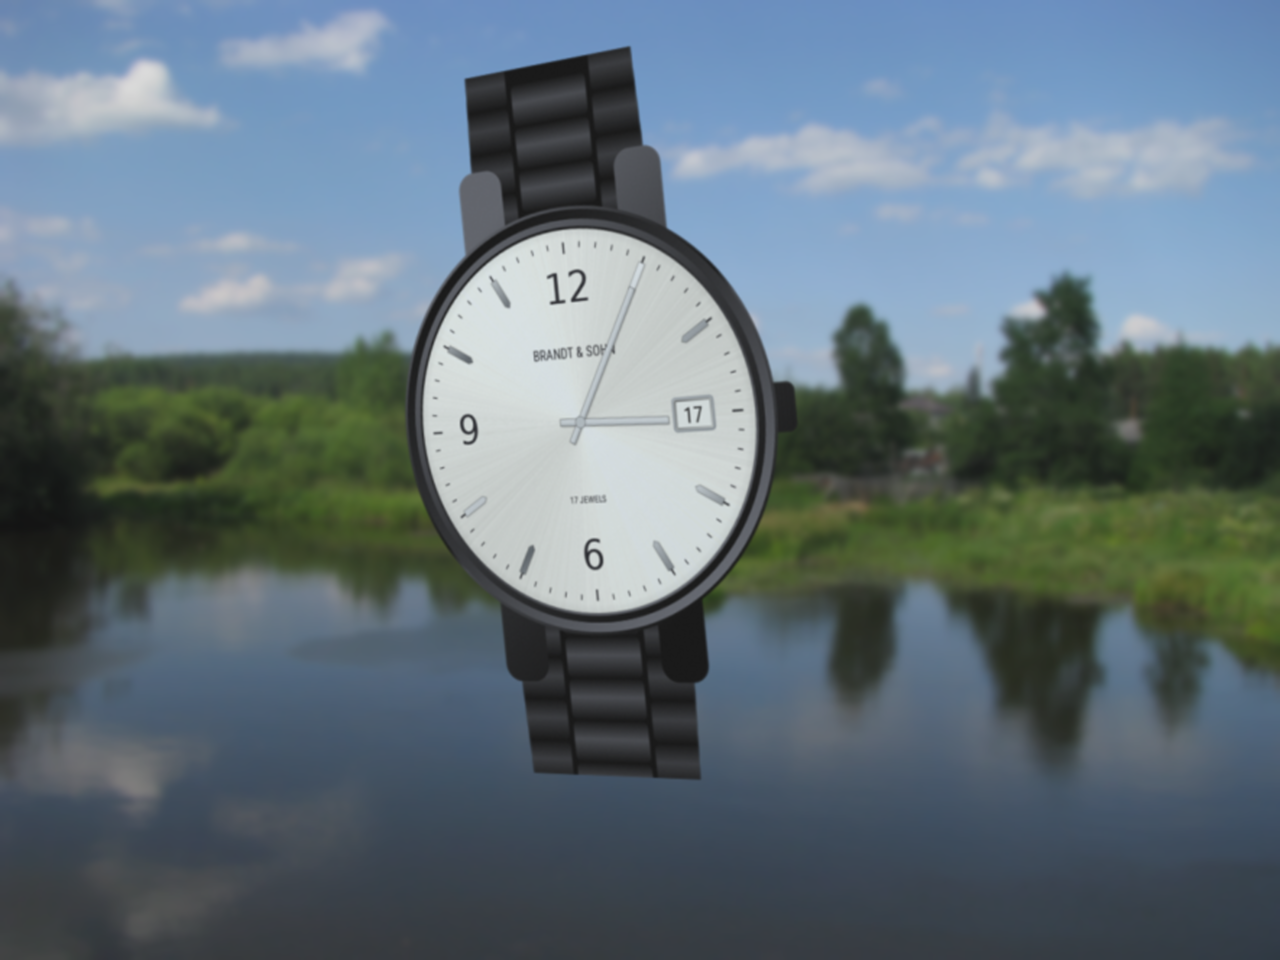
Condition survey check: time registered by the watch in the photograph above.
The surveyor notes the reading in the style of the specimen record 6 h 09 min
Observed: 3 h 05 min
